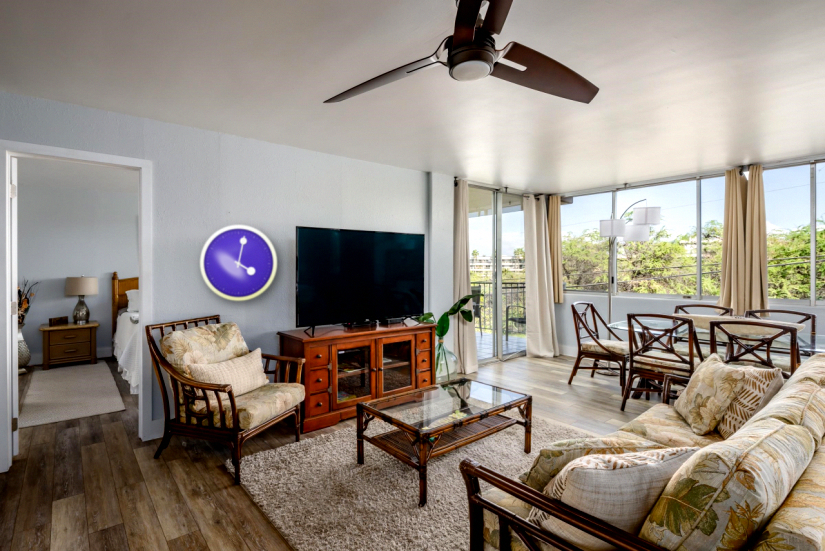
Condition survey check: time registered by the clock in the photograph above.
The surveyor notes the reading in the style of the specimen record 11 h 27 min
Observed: 4 h 02 min
